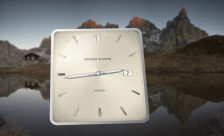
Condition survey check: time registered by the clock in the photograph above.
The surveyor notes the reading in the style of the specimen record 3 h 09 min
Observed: 2 h 44 min
